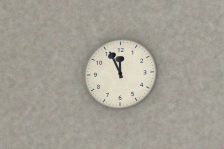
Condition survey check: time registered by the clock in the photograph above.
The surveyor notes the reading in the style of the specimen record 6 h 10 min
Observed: 11 h 56 min
